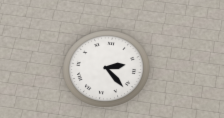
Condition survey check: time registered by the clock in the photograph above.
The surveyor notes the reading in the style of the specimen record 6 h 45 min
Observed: 2 h 22 min
